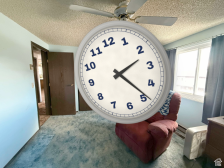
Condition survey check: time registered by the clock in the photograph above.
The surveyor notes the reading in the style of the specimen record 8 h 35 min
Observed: 2 h 24 min
